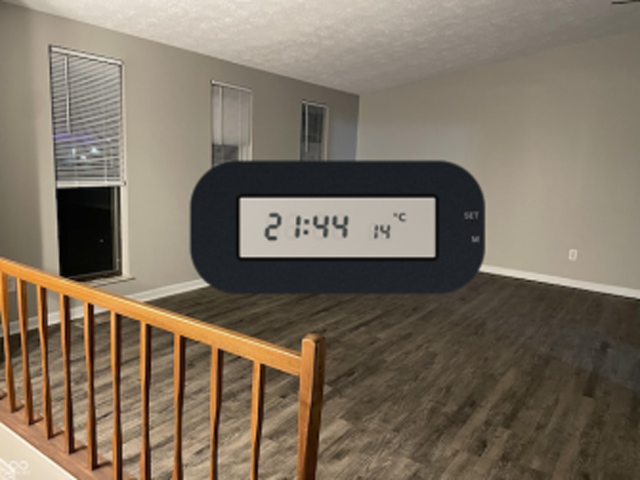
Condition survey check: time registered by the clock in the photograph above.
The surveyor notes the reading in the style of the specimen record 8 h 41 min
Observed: 21 h 44 min
